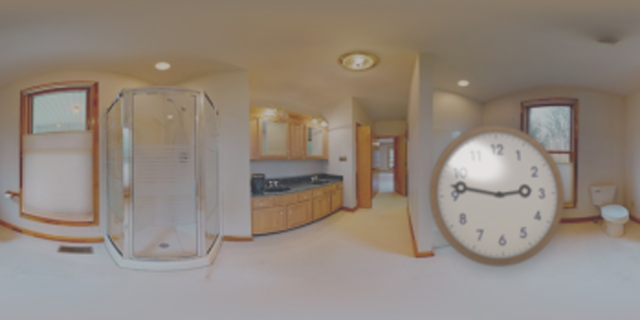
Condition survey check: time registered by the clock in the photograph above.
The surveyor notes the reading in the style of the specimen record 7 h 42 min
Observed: 2 h 47 min
